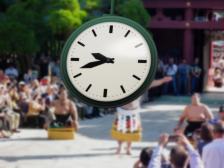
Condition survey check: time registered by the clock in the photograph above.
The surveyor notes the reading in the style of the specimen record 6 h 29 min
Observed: 9 h 42 min
